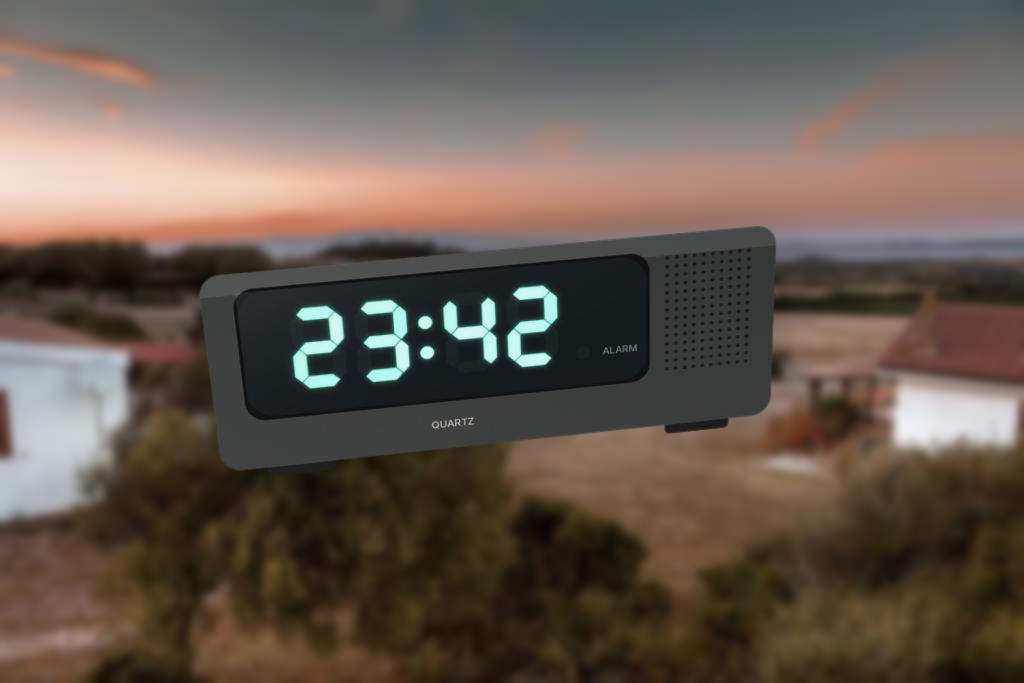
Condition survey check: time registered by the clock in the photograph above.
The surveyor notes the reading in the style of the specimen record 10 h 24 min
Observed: 23 h 42 min
